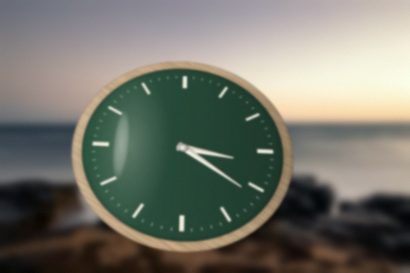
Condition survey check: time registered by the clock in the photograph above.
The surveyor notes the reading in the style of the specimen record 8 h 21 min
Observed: 3 h 21 min
